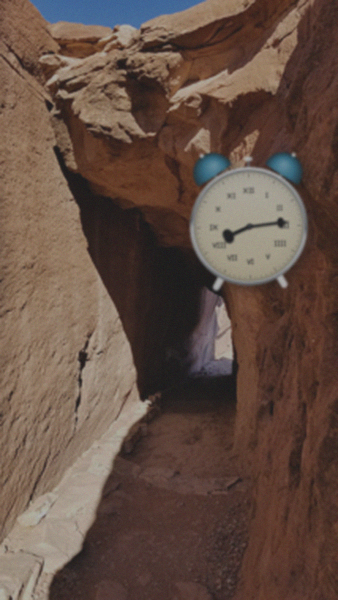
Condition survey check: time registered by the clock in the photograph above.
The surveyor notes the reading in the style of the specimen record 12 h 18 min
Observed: 8 h 14 min
